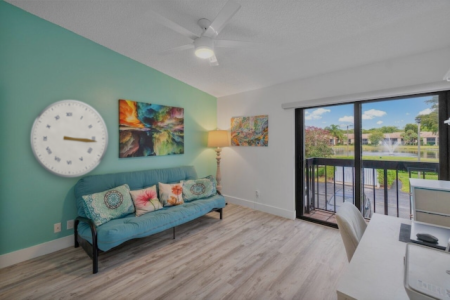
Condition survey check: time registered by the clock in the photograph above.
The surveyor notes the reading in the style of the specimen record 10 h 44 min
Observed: 3 h 16 min
